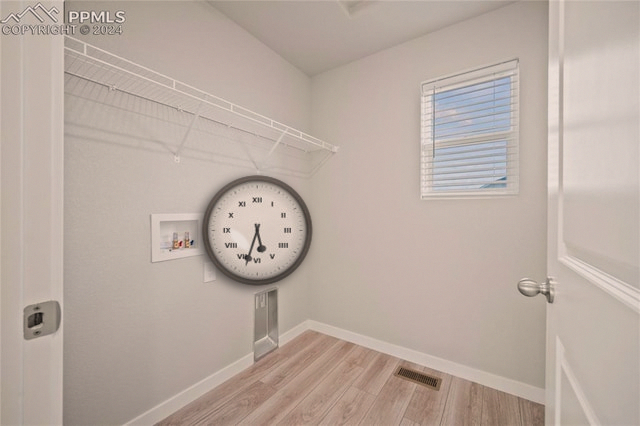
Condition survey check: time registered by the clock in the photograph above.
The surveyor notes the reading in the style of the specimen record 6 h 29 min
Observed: 5 h 33 min
